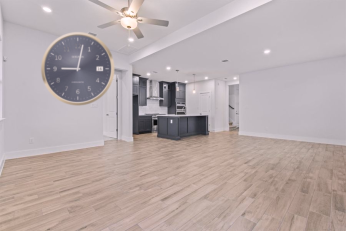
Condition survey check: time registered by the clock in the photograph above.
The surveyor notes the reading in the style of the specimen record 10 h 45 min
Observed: 9 h 02 min
